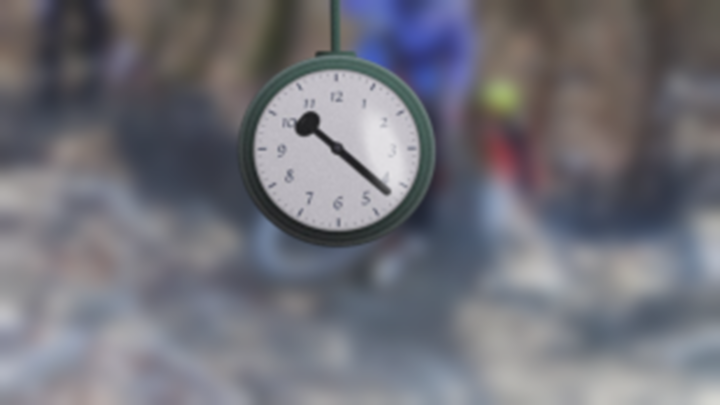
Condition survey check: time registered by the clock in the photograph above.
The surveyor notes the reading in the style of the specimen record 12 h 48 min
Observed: 10 h 22 min
